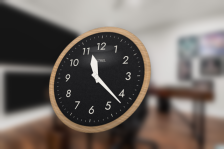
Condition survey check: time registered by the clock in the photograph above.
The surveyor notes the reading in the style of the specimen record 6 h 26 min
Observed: 11 h 22 min
